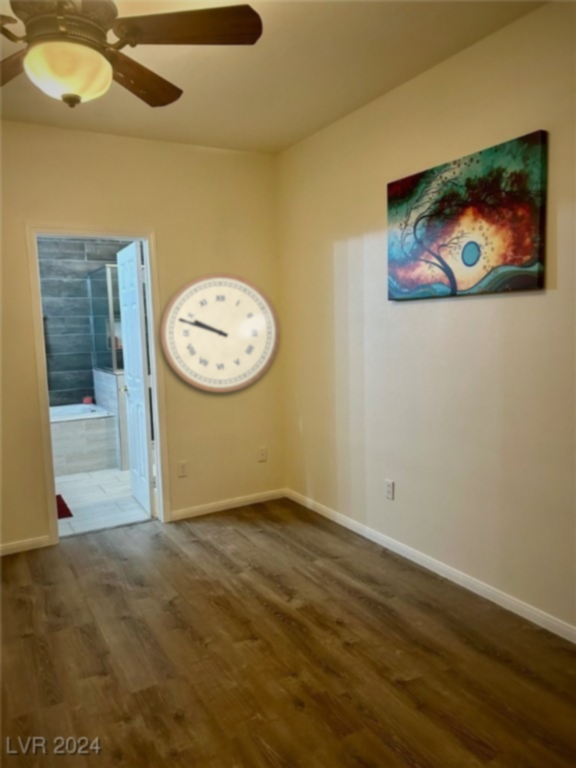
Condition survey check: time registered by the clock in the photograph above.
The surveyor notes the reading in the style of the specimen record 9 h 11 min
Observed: 9 h 48 min
